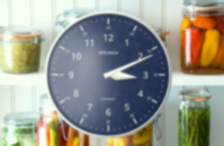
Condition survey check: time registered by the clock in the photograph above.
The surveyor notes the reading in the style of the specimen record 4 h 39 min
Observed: 3 h 11 min
